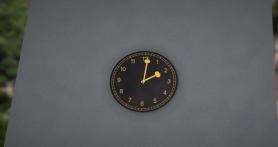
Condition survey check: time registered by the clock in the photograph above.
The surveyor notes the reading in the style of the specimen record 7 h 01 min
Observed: 2 h 01 min
